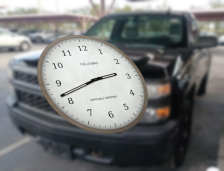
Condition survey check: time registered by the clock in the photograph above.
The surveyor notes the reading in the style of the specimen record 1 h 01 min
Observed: 2 h 42 min
